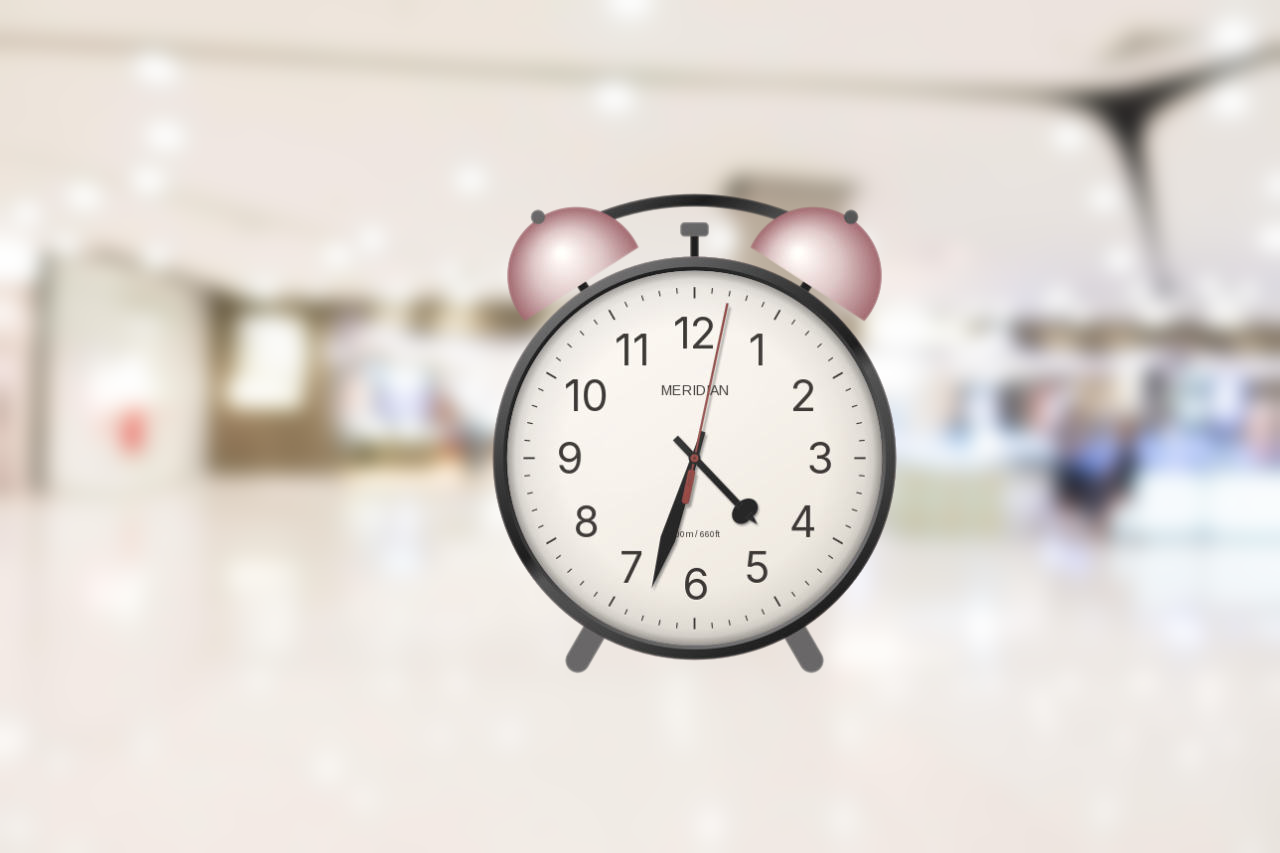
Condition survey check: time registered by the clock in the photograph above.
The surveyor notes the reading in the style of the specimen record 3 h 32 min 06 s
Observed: 4 h 33 min 02 s
